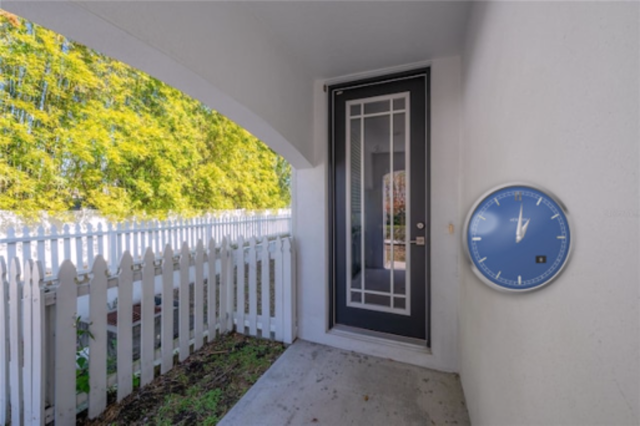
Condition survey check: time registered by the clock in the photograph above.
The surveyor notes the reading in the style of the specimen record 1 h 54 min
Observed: 1 h 01 min
